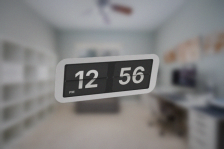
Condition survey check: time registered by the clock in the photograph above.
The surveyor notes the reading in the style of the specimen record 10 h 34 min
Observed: 12 h 56 min
